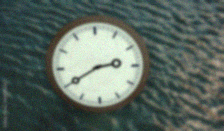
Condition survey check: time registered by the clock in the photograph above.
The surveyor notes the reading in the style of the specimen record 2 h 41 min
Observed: 2 h 40 min
